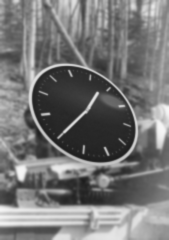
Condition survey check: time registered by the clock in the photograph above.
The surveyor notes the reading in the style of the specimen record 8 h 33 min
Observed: 1 h 40 min
